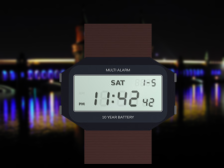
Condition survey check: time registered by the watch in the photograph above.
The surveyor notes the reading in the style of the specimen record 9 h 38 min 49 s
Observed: 11 h 42 min 42 s
